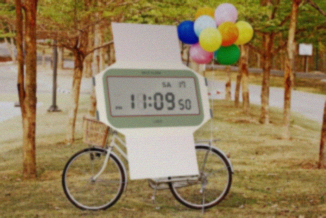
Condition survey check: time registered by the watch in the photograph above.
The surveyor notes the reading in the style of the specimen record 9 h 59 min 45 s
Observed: 11 h 09 min 50 s
